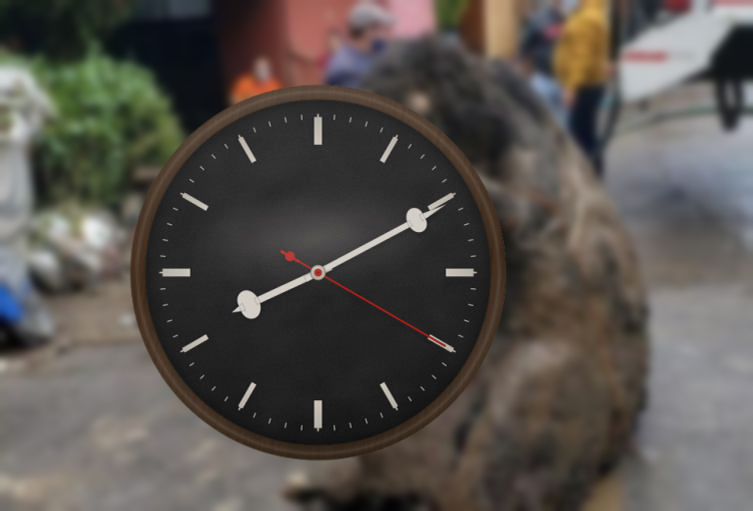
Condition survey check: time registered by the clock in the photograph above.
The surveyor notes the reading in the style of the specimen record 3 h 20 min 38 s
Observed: 8 h 10 min 20 s
